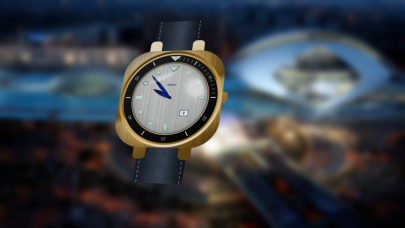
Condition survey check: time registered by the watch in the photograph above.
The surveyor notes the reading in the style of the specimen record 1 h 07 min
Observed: 9 h 53 min
